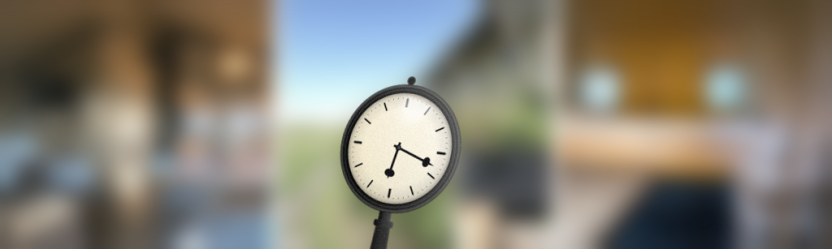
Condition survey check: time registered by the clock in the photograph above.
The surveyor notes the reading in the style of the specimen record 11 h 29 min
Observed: 6 h 18 min
